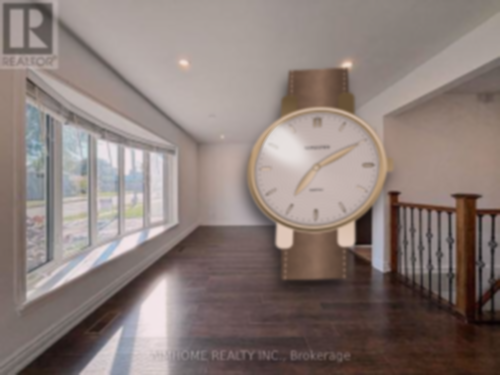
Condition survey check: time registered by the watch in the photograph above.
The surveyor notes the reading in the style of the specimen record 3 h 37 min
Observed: 7 h 10 min
